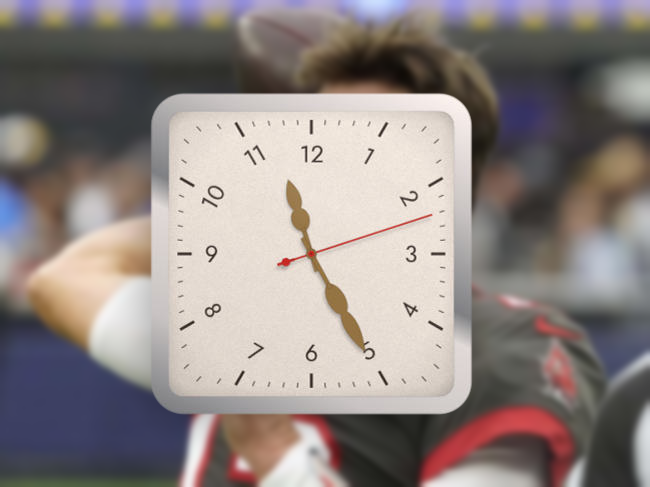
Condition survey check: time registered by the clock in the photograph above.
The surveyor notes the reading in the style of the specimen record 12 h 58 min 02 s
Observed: 11 h 25 min 12 s
